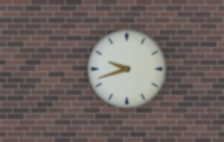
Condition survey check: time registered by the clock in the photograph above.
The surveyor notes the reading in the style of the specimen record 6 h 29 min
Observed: 9 h 42 min
